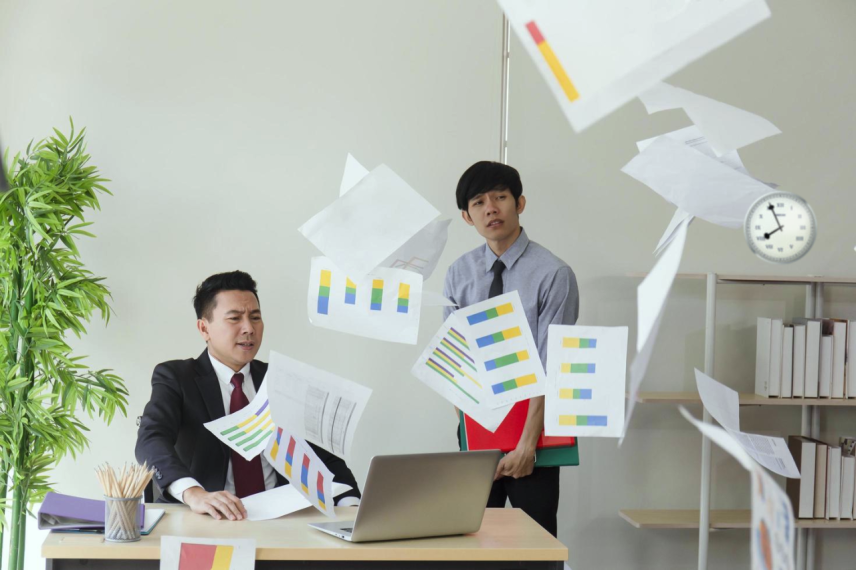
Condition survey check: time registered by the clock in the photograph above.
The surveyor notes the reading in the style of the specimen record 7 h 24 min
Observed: 7 h 56 min
